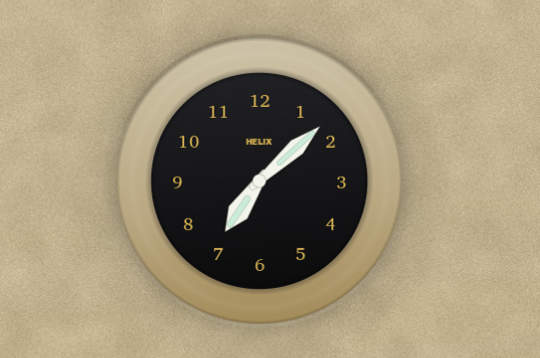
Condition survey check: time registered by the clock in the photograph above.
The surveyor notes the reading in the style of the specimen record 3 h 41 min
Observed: 7 h 08 min
